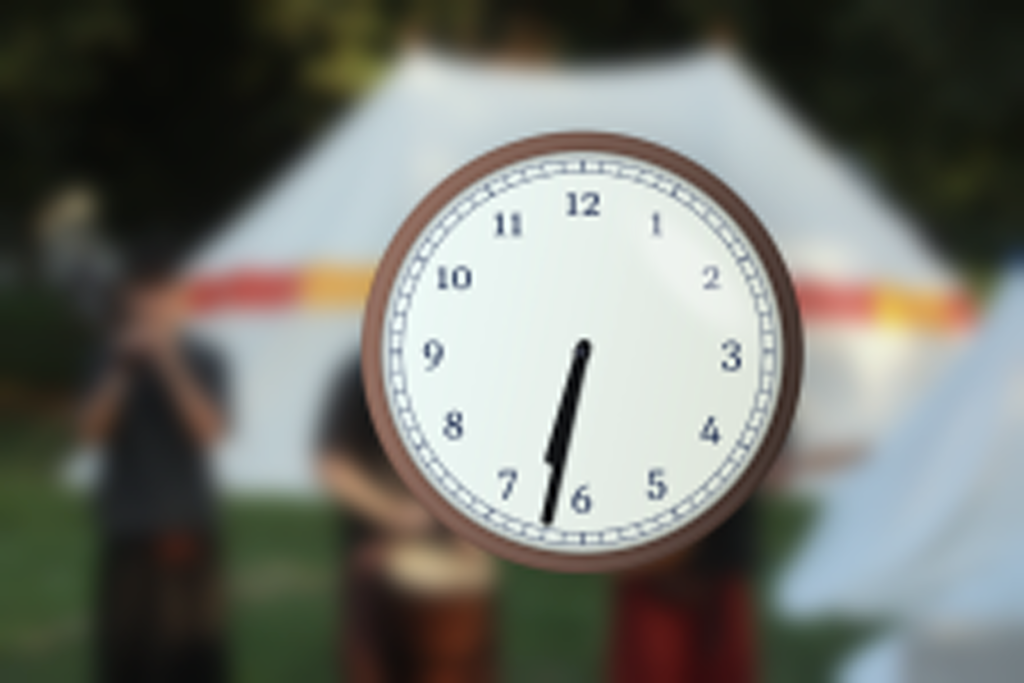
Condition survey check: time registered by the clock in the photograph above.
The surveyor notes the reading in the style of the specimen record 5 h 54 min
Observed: 6 h 32 min
